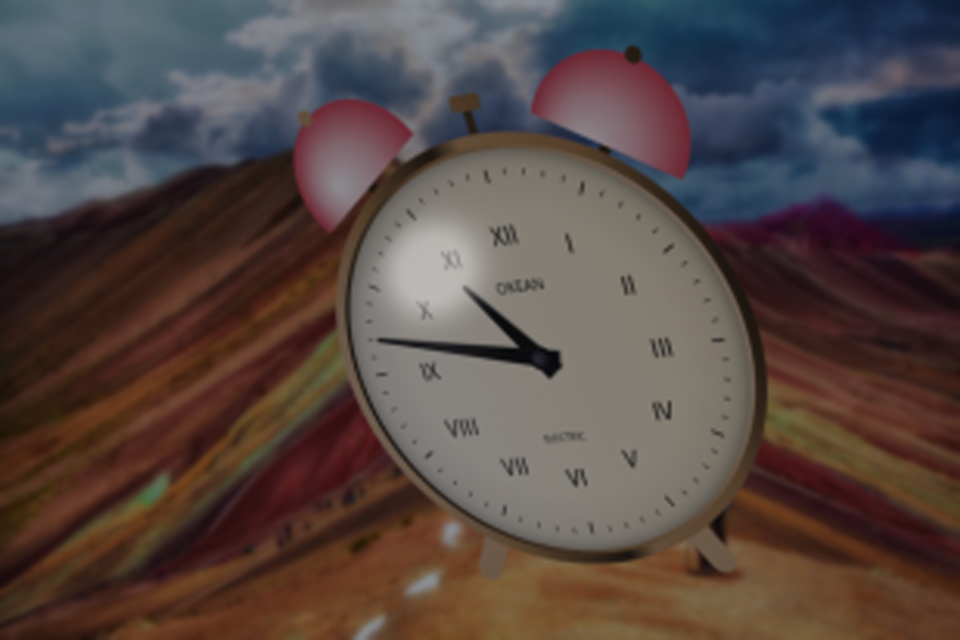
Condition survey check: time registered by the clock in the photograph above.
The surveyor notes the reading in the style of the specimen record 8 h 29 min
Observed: 10 h 47 min
